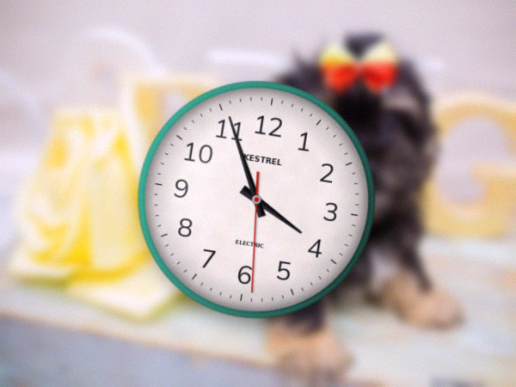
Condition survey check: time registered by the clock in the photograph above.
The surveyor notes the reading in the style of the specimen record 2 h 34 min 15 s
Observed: 3 h 55 min 29 s
